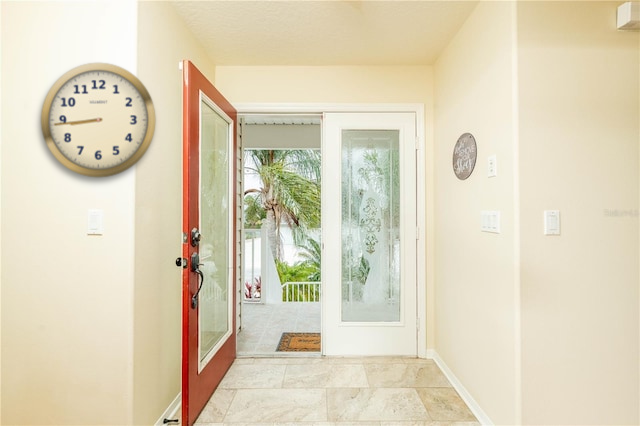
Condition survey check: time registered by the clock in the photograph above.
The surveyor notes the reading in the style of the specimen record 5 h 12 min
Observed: 8 h 44 min
